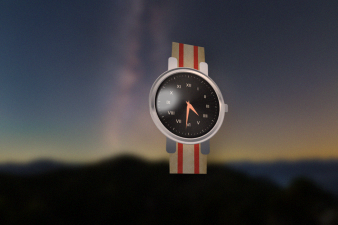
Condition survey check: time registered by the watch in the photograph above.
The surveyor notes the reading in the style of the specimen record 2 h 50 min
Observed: 4 h 31 min
